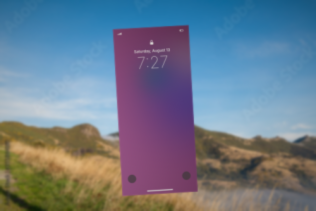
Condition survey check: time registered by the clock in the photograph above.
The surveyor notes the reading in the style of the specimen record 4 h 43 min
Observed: 7 h 27 min
